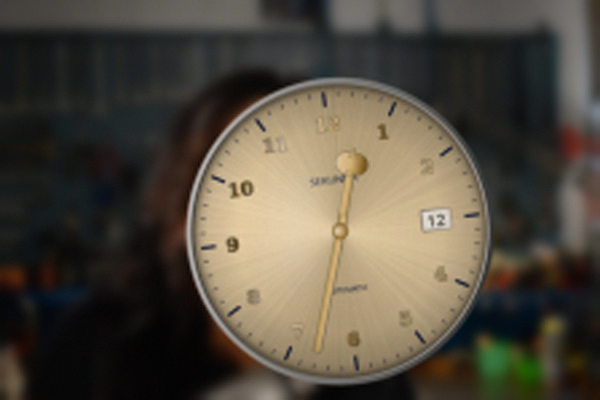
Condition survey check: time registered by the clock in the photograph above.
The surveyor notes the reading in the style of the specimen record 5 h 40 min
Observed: 12 h 33 min
